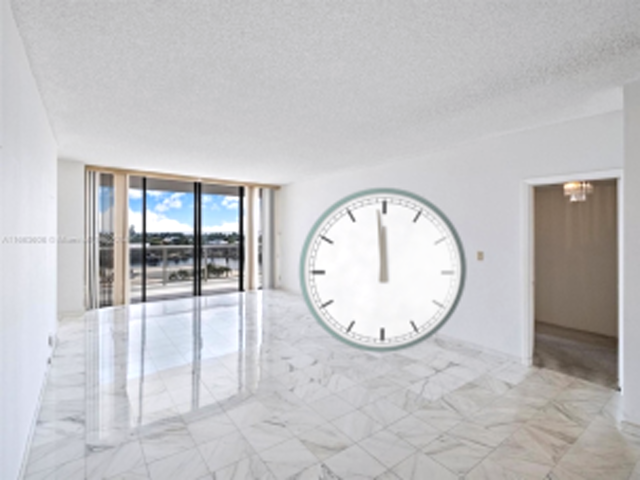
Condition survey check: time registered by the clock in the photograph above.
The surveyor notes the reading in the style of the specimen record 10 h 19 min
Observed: 11 h 59 min
